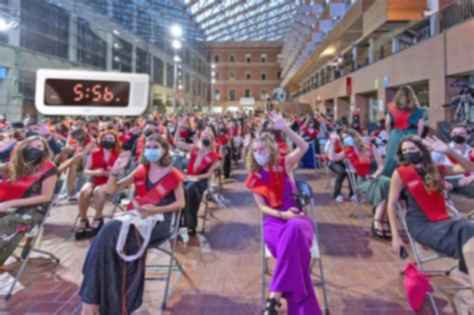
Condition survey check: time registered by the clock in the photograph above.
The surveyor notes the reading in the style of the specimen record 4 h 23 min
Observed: 5 h 56 min
